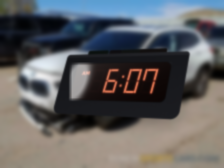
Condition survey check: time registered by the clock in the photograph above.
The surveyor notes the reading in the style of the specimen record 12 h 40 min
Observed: 6 h 07 min
